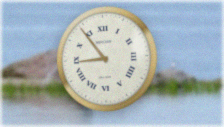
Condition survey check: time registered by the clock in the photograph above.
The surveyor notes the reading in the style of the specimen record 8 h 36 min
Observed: 8 h 54 min
